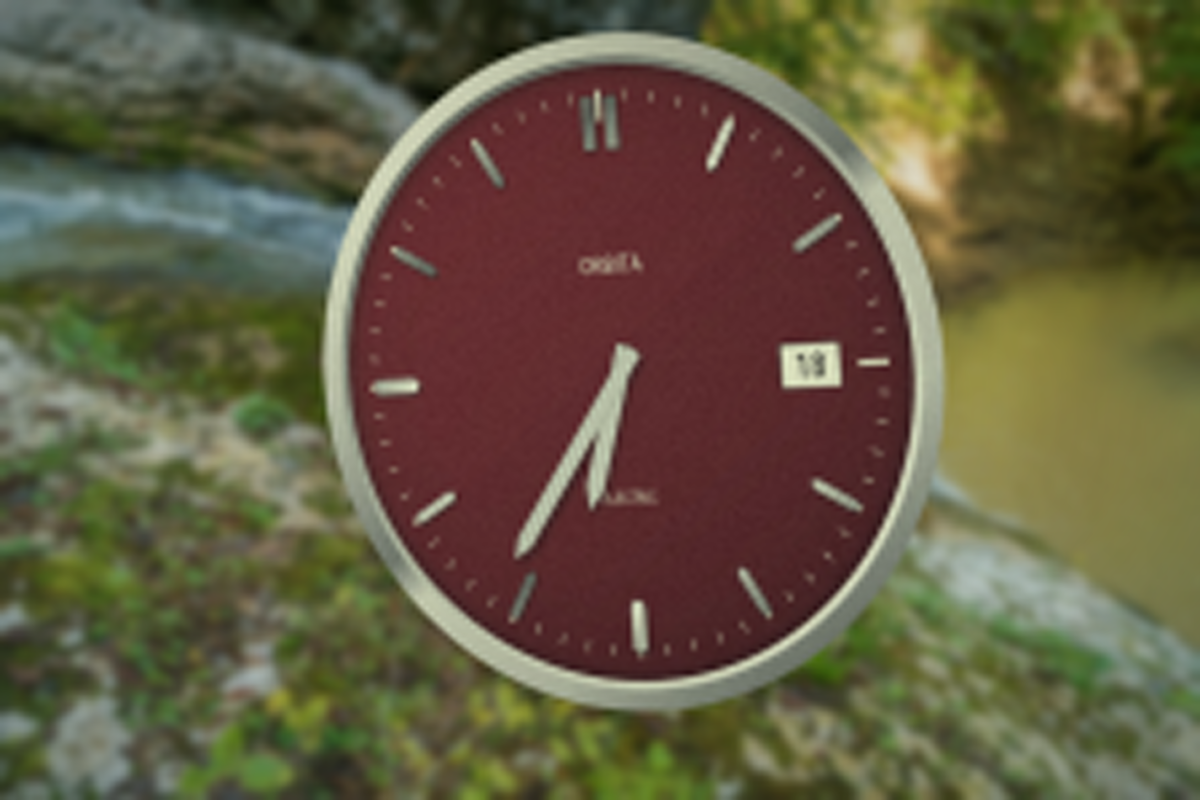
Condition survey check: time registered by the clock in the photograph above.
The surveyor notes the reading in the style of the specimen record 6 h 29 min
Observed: 6 h 36 min
